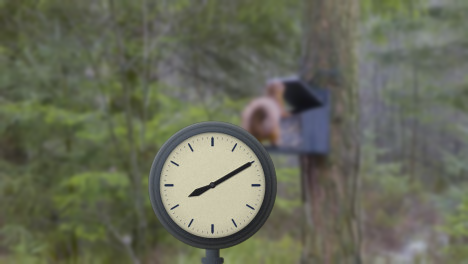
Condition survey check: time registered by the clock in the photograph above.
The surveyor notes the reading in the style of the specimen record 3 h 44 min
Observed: 8 h 10 min
